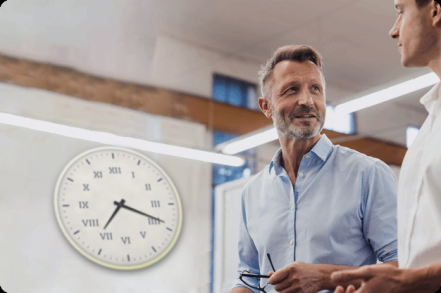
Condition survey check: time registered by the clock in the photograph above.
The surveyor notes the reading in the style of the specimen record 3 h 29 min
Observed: 7 h 19 min
